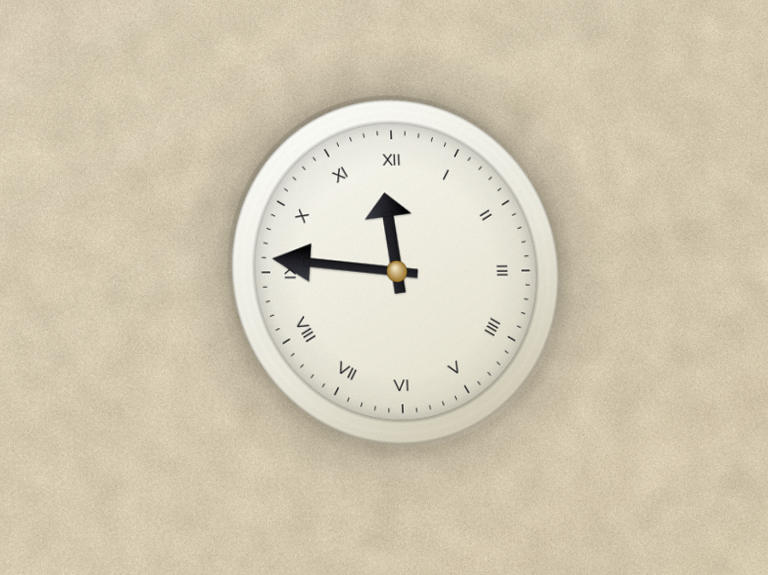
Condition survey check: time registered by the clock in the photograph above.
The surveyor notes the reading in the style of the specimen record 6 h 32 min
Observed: 11 h 46 min
